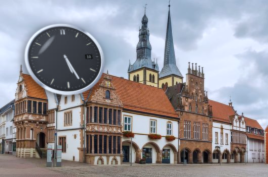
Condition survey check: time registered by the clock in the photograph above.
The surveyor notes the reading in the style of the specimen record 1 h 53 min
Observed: 5 h 26 min
